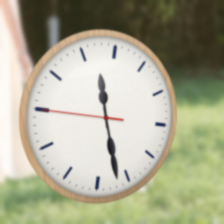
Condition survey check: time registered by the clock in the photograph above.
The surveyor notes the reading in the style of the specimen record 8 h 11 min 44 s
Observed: 11 h 26 min 45 s
